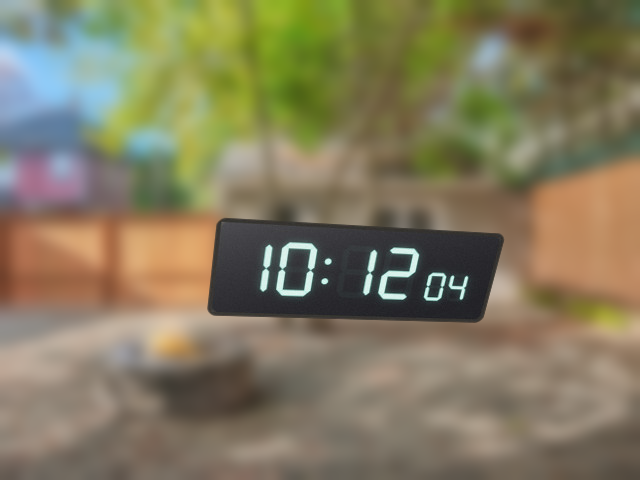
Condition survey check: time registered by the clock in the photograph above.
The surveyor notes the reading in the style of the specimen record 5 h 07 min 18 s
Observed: 10 h 12 min 04 s
